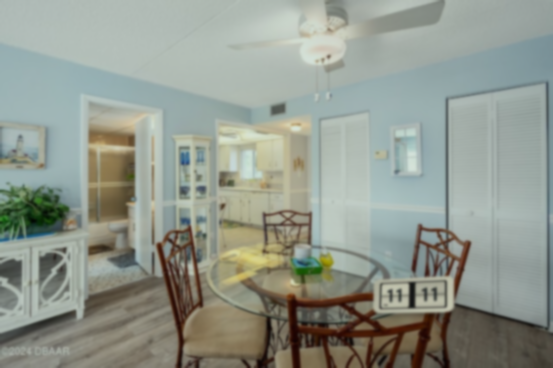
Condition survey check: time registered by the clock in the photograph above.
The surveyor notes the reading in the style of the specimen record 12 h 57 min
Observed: 11 h 11 min
